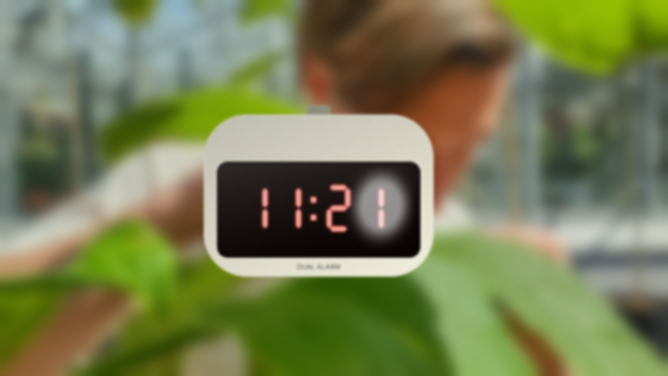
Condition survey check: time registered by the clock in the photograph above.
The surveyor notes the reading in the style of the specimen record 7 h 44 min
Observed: 11 h 21 min
